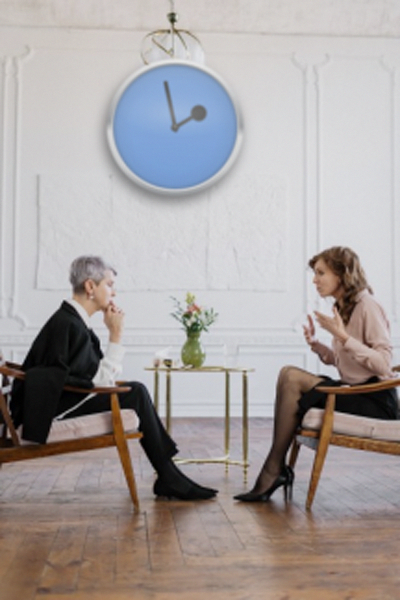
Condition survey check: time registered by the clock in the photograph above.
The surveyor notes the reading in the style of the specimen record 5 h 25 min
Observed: 1 h 58 min
